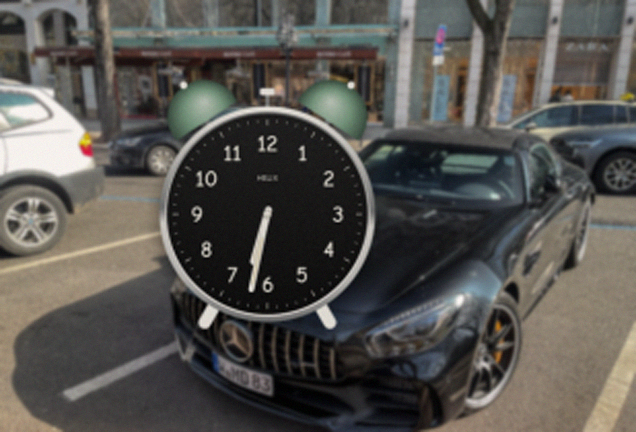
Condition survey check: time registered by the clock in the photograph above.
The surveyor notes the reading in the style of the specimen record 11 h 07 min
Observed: 6 h 32 min
